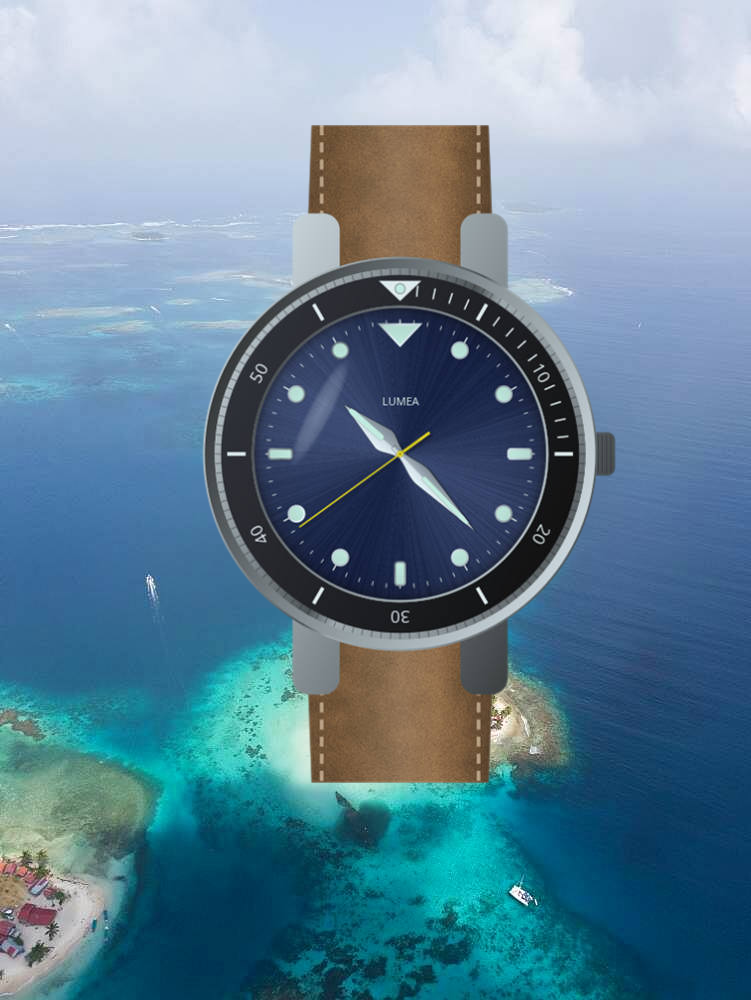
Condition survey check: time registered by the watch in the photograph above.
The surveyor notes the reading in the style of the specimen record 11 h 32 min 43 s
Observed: 10 h 22 min 39 s
